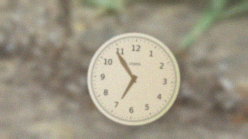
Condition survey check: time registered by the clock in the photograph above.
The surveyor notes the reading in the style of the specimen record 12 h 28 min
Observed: 6 h 54 min
